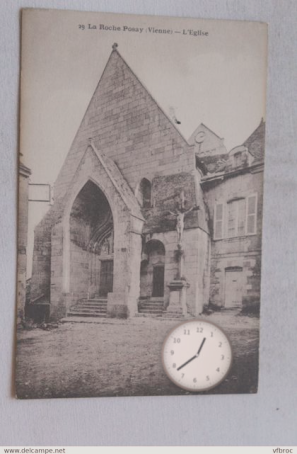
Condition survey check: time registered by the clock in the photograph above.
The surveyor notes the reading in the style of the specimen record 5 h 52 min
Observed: 12 h 38 min
